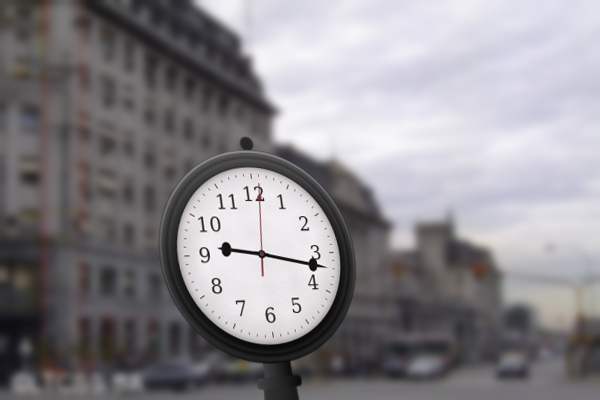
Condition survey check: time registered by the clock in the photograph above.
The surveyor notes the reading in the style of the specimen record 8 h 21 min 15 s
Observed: 9 h 17 min 01 s
